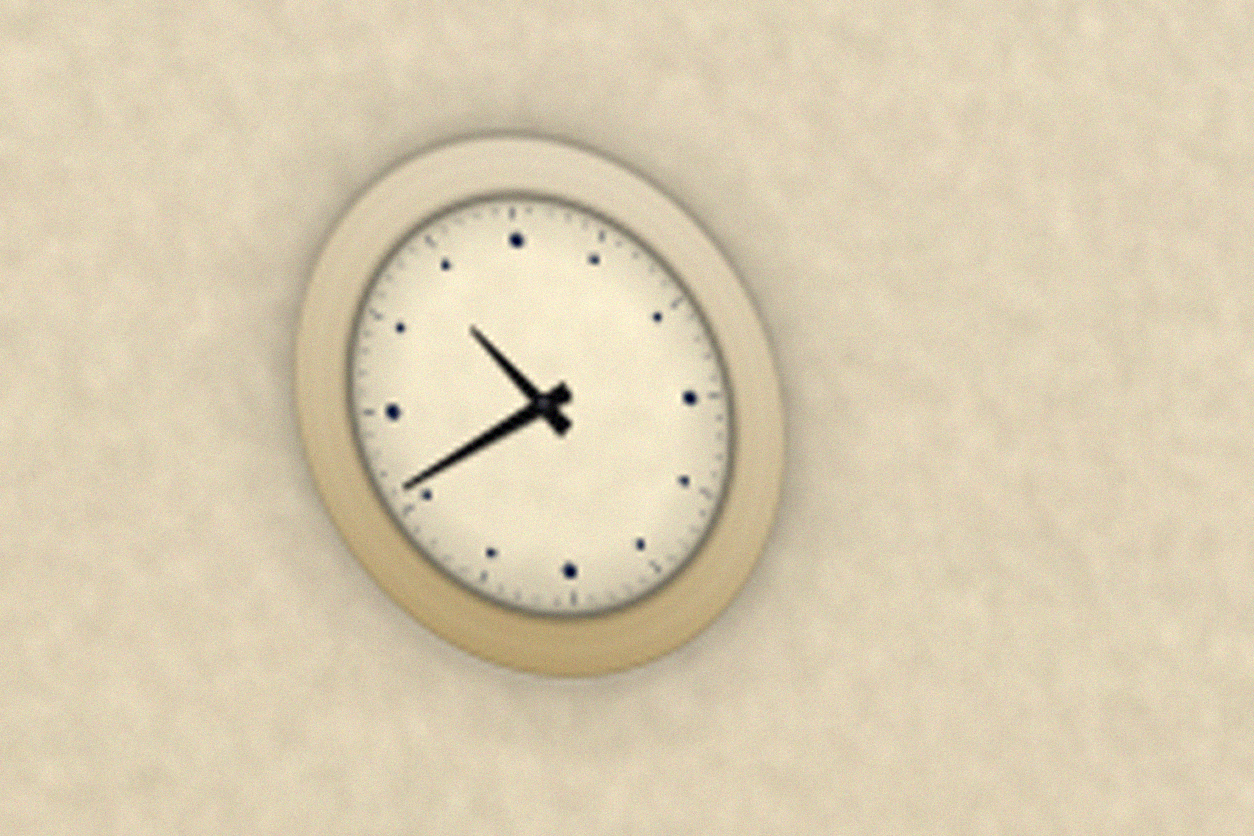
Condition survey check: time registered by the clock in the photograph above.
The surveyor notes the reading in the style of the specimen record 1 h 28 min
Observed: 10 h 41 min
